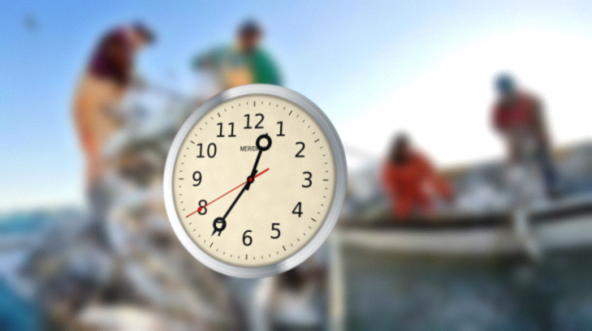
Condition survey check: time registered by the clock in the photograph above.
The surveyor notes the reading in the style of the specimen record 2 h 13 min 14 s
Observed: 12 h 35 min 40 s
